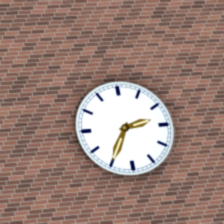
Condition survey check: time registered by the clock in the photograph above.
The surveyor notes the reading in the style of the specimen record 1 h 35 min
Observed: 2 h 35 min
